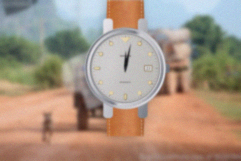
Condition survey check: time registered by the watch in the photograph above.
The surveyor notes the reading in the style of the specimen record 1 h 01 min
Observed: 12 h 02 min
